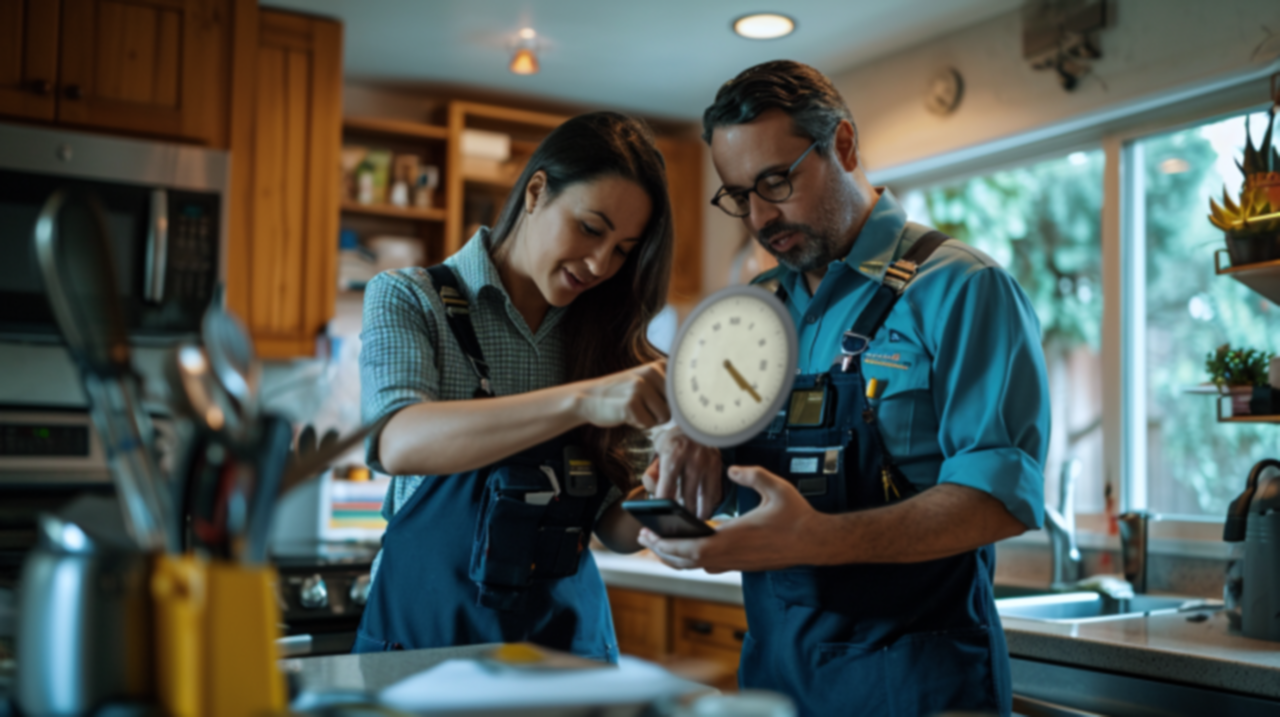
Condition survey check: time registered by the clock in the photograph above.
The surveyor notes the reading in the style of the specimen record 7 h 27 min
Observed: 4 h 21 min
